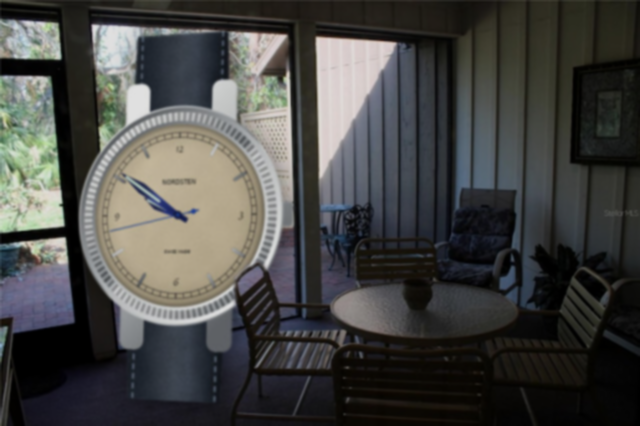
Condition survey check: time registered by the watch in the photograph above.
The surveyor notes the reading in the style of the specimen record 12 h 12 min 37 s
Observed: 9 h 50 min 43 s
